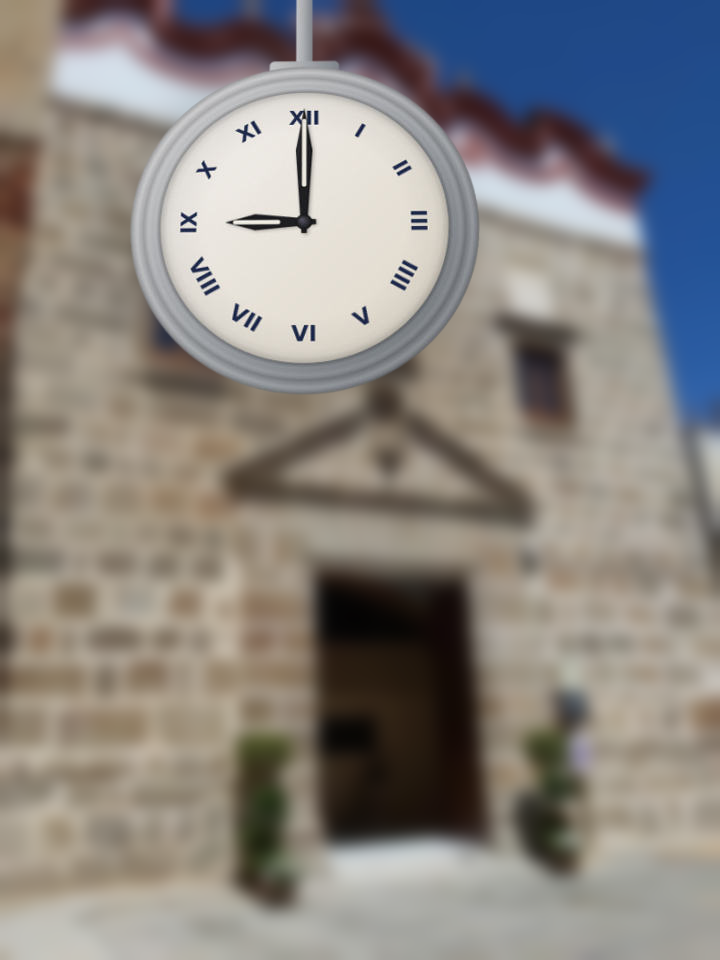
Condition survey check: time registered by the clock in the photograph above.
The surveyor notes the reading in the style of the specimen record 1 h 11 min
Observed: 9 h 00 min
